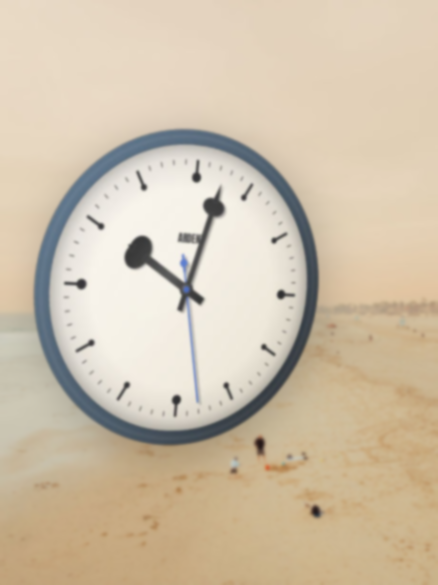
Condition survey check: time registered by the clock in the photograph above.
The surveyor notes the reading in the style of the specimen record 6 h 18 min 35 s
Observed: 10 h 02 min 28 s
